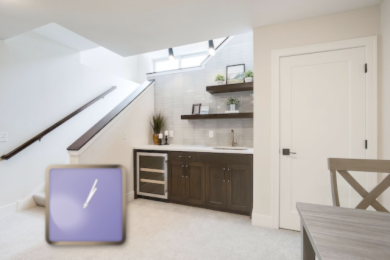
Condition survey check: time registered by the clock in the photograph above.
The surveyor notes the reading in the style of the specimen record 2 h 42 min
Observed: 1 h 04 min
